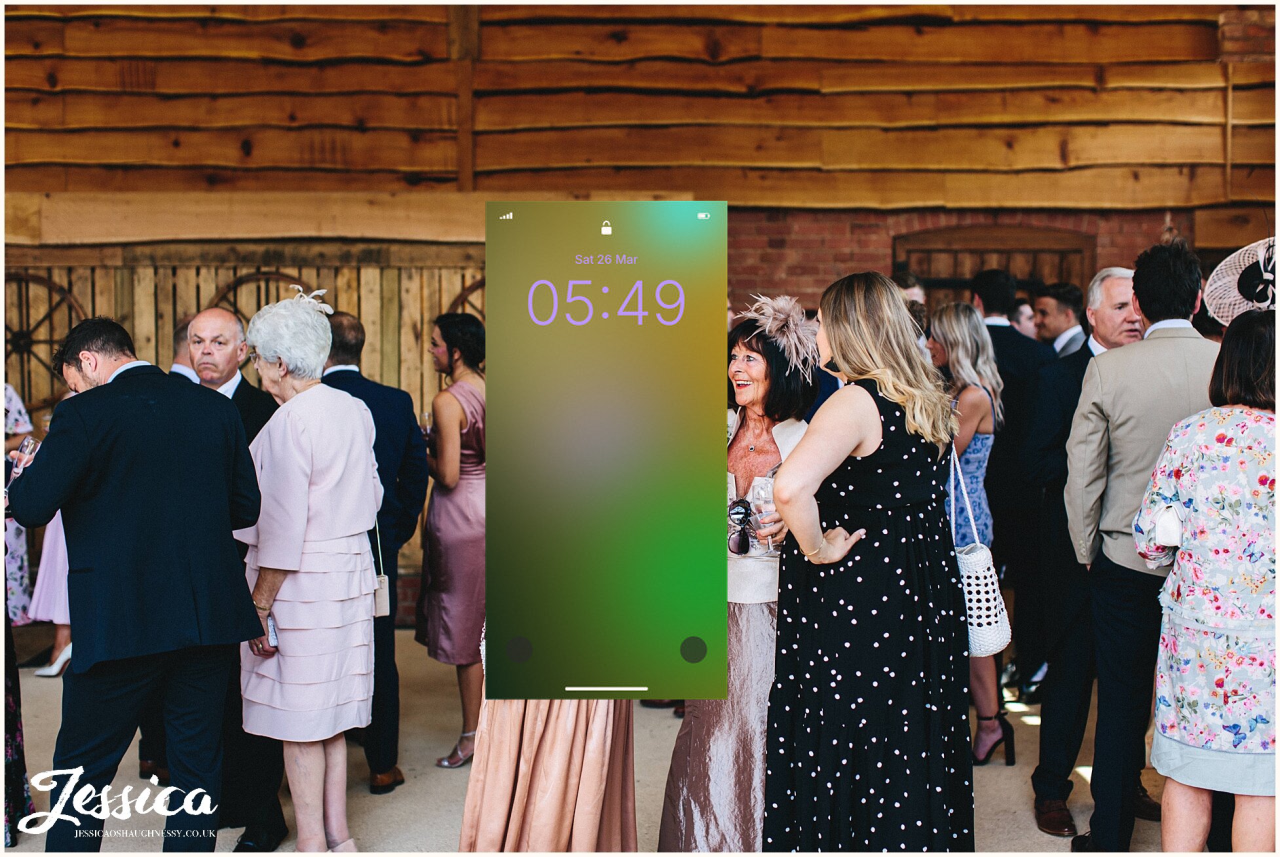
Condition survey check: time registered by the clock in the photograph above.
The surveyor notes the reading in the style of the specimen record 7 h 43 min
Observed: 5 h 49 min
